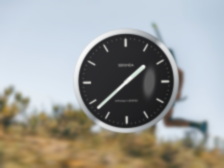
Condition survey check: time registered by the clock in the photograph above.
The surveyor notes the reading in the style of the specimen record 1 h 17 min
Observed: 1 h 38 min
